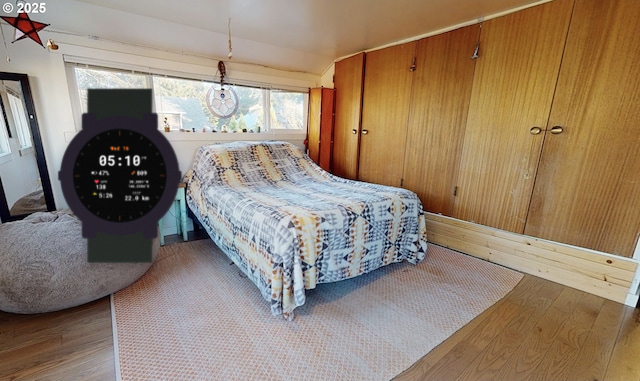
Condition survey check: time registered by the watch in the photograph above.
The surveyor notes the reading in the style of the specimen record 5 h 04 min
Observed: 5 h 10 min
